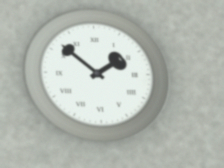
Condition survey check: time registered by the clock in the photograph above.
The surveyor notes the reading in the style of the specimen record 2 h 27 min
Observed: 1 h 52 min
